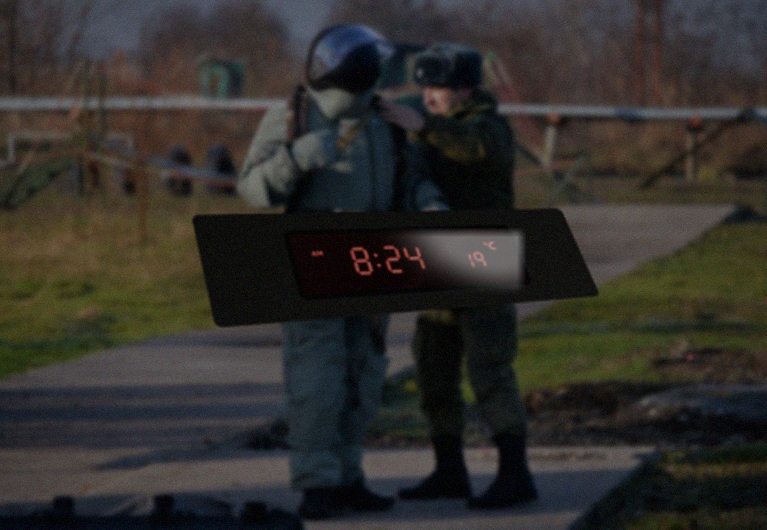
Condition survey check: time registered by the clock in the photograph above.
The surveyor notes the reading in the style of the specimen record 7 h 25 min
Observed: 8 h 24 min
